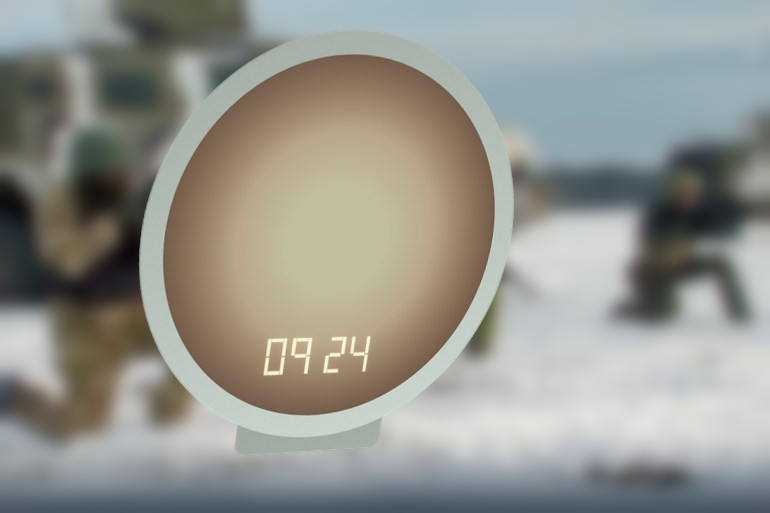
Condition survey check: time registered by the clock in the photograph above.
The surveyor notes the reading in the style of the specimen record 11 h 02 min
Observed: 9 h 24 min
